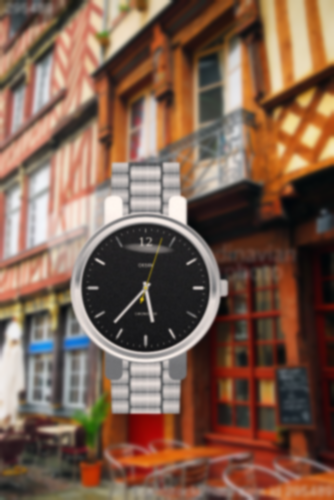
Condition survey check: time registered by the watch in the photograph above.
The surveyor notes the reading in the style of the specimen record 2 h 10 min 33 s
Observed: 5 h 37 min 03 s
